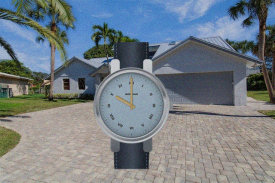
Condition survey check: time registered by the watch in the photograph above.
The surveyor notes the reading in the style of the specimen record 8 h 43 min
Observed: 10 h 00 min
